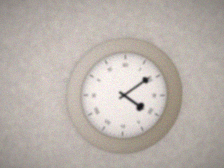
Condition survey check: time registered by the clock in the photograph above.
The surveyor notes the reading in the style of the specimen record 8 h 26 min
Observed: 4 h 09 min
